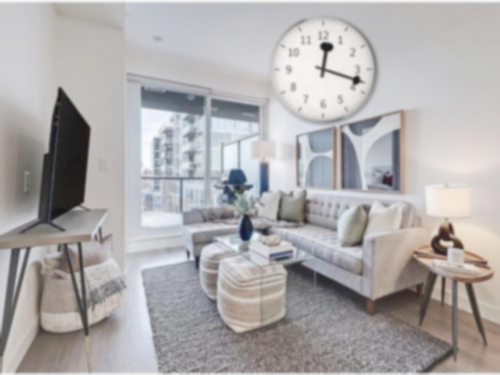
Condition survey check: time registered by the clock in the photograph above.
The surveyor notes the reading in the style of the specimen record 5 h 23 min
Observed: 12 h 18 min
